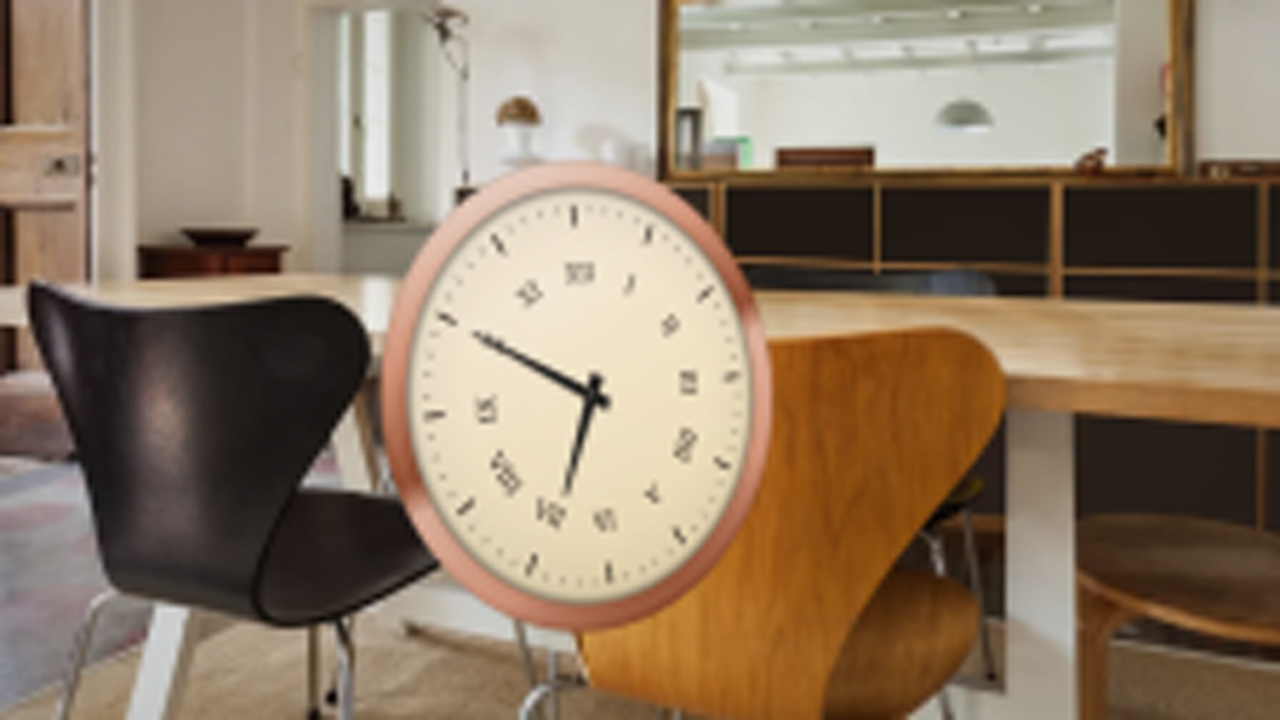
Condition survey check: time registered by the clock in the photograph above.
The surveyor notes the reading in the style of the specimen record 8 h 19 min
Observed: 6 h 50 min
